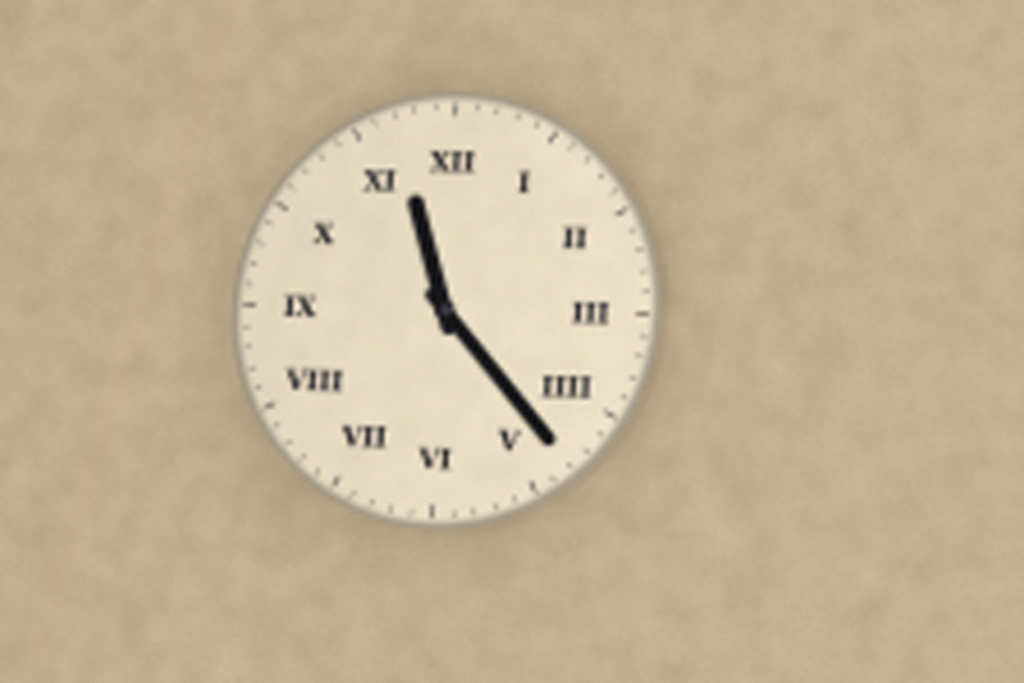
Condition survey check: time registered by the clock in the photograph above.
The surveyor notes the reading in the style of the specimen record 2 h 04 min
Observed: 11 h 23 min
